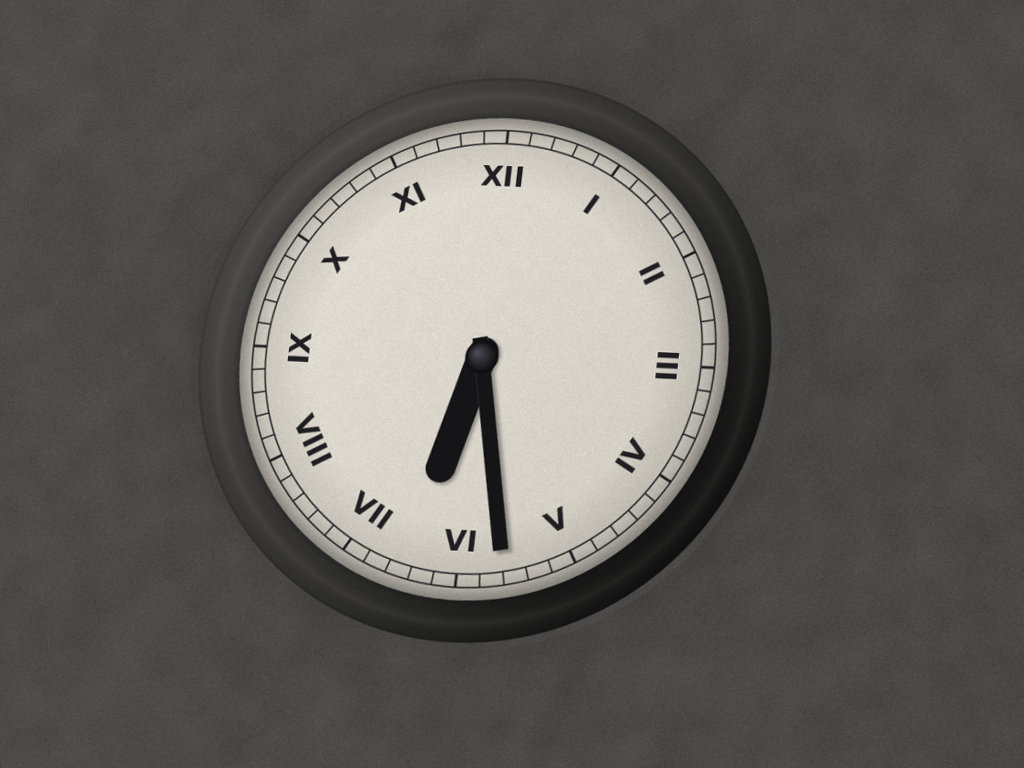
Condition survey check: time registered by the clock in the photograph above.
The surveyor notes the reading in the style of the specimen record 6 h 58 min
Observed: 6 h 28 min
